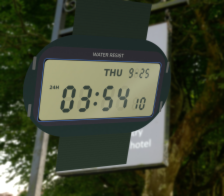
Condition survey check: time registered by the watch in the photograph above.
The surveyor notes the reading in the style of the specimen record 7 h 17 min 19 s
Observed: 3 h 54 min 10 s
